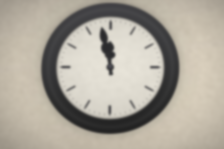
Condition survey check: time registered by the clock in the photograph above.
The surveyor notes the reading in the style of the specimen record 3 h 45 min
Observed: 11 h 58 min
